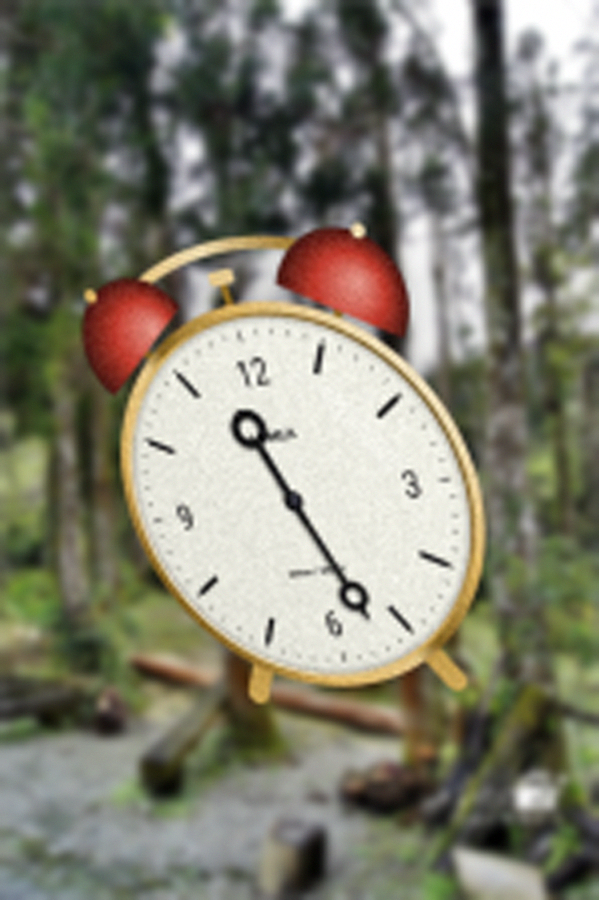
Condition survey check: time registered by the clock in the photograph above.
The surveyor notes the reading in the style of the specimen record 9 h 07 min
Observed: 11 h 27 min
